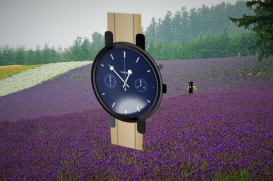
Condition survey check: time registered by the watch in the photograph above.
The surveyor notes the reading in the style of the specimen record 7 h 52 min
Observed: 12 h 52 min
